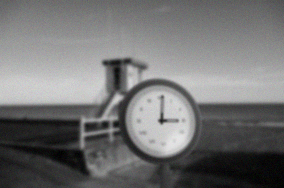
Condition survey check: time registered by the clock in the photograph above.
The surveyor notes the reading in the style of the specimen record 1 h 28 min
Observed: 3 h 01 min
